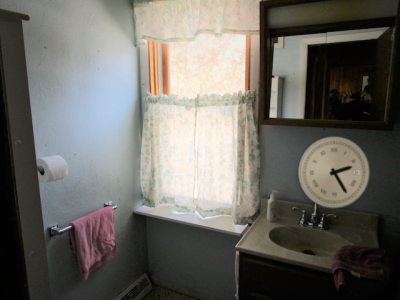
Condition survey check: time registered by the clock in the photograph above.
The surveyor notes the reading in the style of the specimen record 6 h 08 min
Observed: 2 h 25 min
